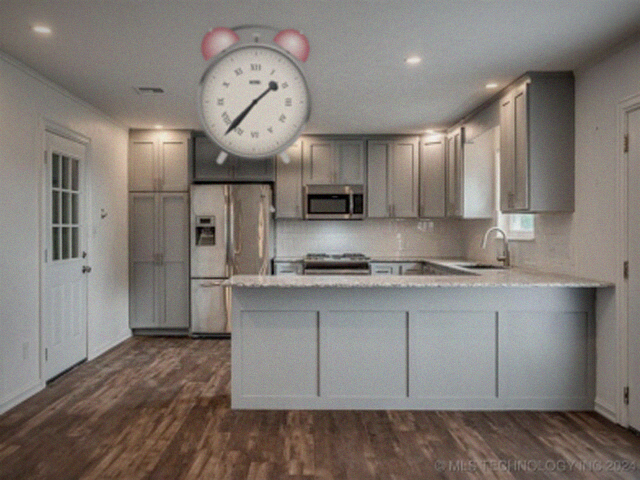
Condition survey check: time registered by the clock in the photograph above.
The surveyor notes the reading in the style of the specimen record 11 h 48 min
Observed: 1 h 37 min
